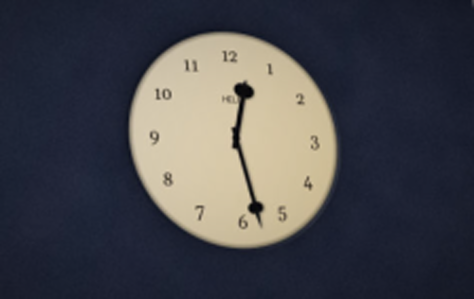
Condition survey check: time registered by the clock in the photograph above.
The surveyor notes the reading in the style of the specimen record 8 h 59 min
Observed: 12 h 28 min
